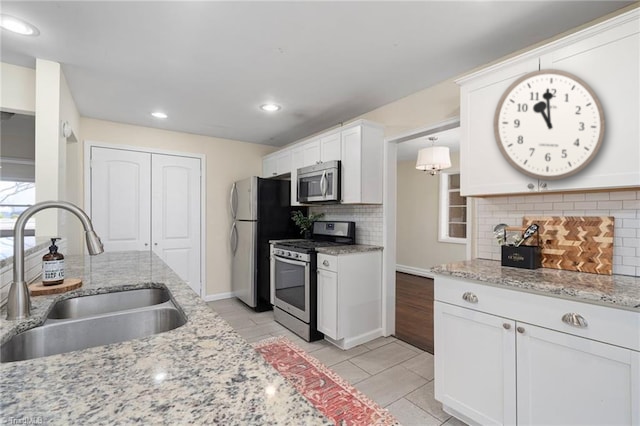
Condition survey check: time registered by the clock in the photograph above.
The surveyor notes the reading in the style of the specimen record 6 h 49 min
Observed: 10 h 59 min
